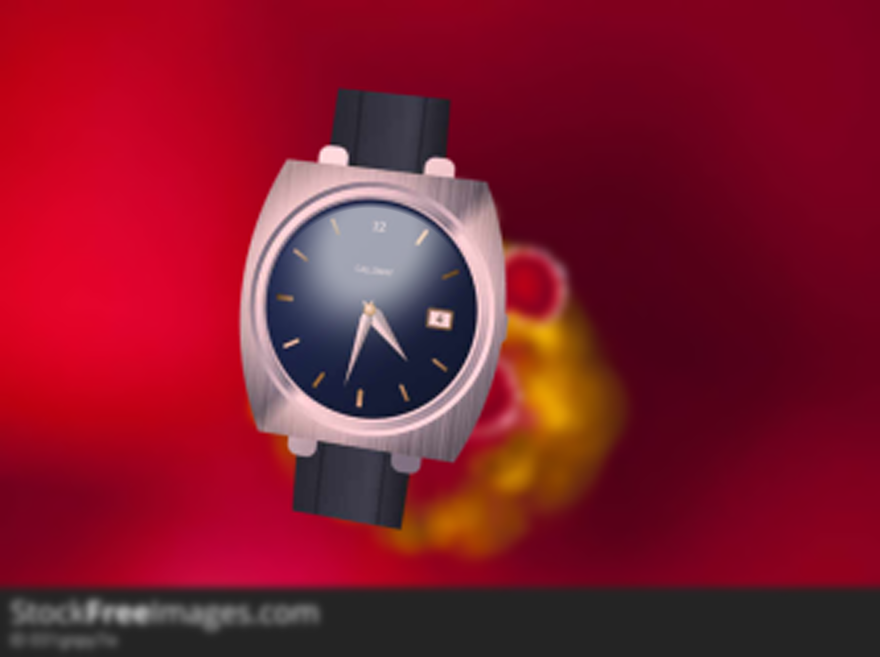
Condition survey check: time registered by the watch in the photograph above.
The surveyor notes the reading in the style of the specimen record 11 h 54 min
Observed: 4 h 32 min
